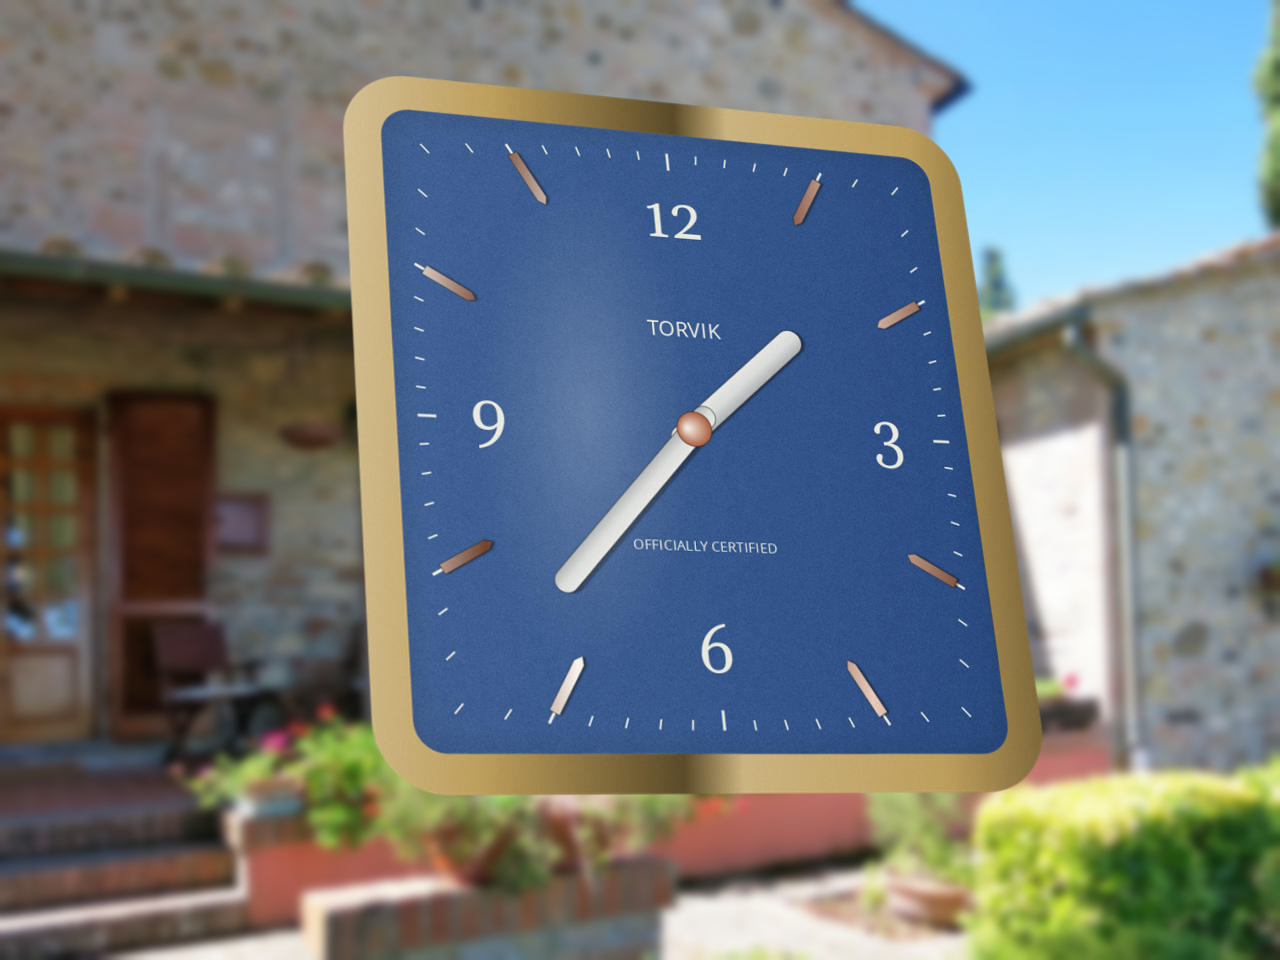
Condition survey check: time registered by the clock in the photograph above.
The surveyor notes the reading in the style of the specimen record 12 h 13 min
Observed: 1 h 37 min
